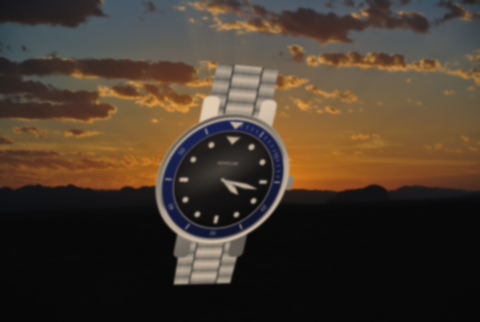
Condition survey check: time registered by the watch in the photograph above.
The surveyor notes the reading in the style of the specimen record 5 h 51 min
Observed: 4 h 17 min
